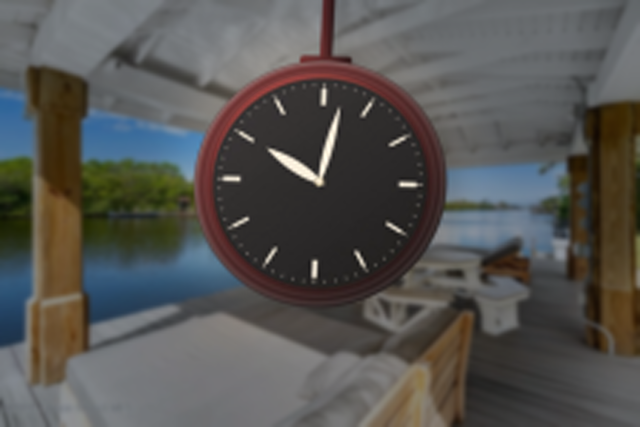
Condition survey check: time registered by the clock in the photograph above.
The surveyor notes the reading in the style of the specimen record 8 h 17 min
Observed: 10 h 02 min
